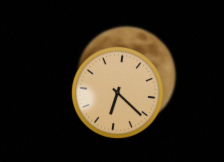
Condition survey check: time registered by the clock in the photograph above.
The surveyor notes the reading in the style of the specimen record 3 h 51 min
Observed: 6 h 21 min
